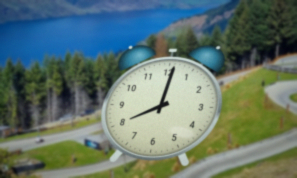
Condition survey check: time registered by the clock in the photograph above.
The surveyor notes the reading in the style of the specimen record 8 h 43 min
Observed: 8 h 01 min
